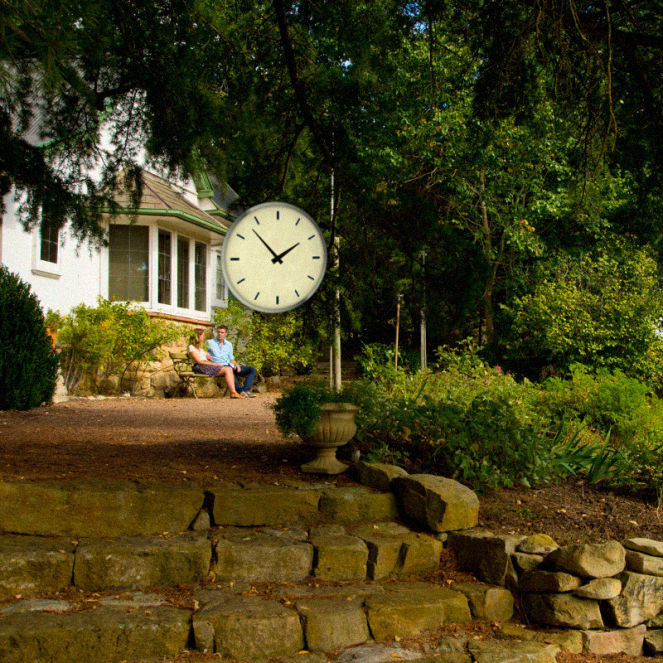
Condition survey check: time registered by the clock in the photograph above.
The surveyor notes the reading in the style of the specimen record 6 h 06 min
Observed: 1 h 53 min
